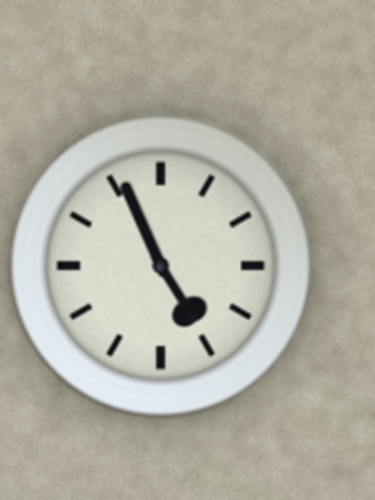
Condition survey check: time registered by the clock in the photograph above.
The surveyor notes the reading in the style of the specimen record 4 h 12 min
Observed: 4 h 56 min
